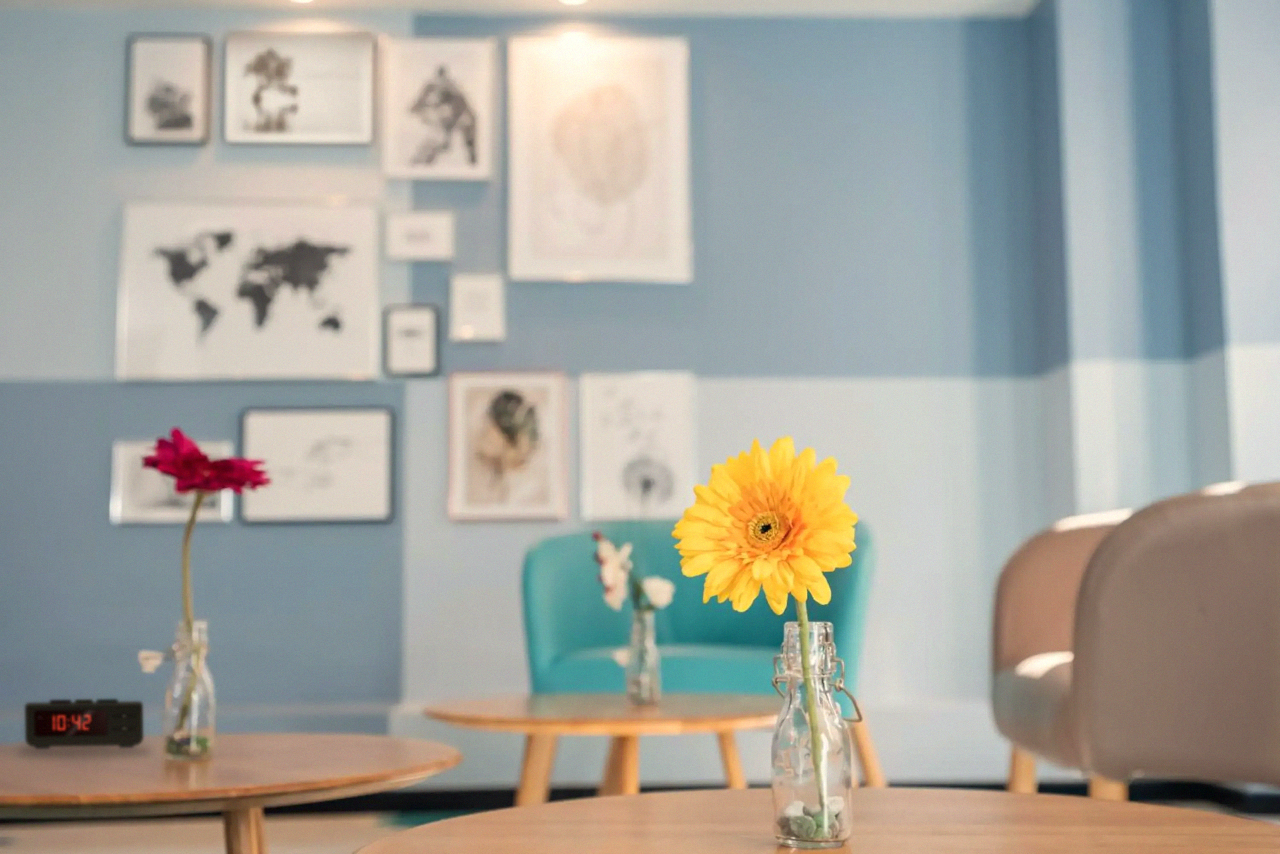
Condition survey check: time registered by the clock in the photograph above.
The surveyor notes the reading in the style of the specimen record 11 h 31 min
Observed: 10 h 42 min
